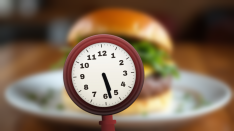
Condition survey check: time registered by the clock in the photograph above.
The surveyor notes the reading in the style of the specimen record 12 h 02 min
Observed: 5 h 28 min
